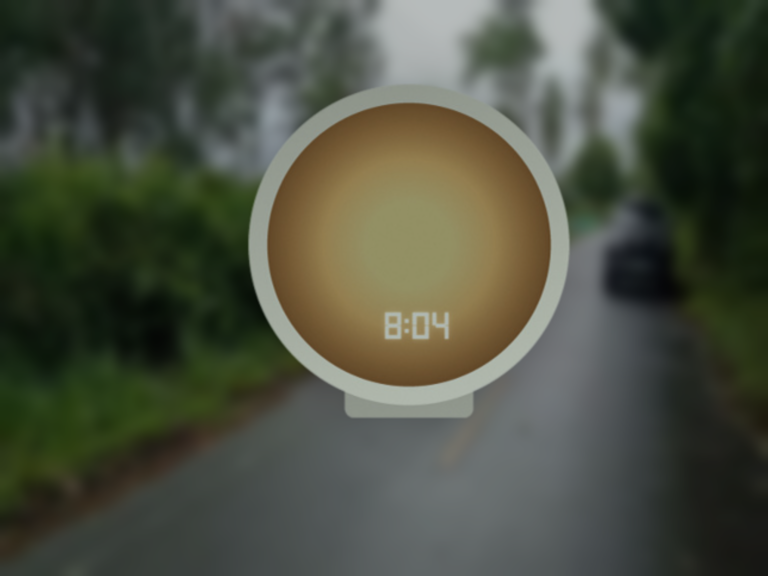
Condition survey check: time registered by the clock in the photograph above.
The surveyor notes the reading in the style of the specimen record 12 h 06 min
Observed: 8 h 04 min
